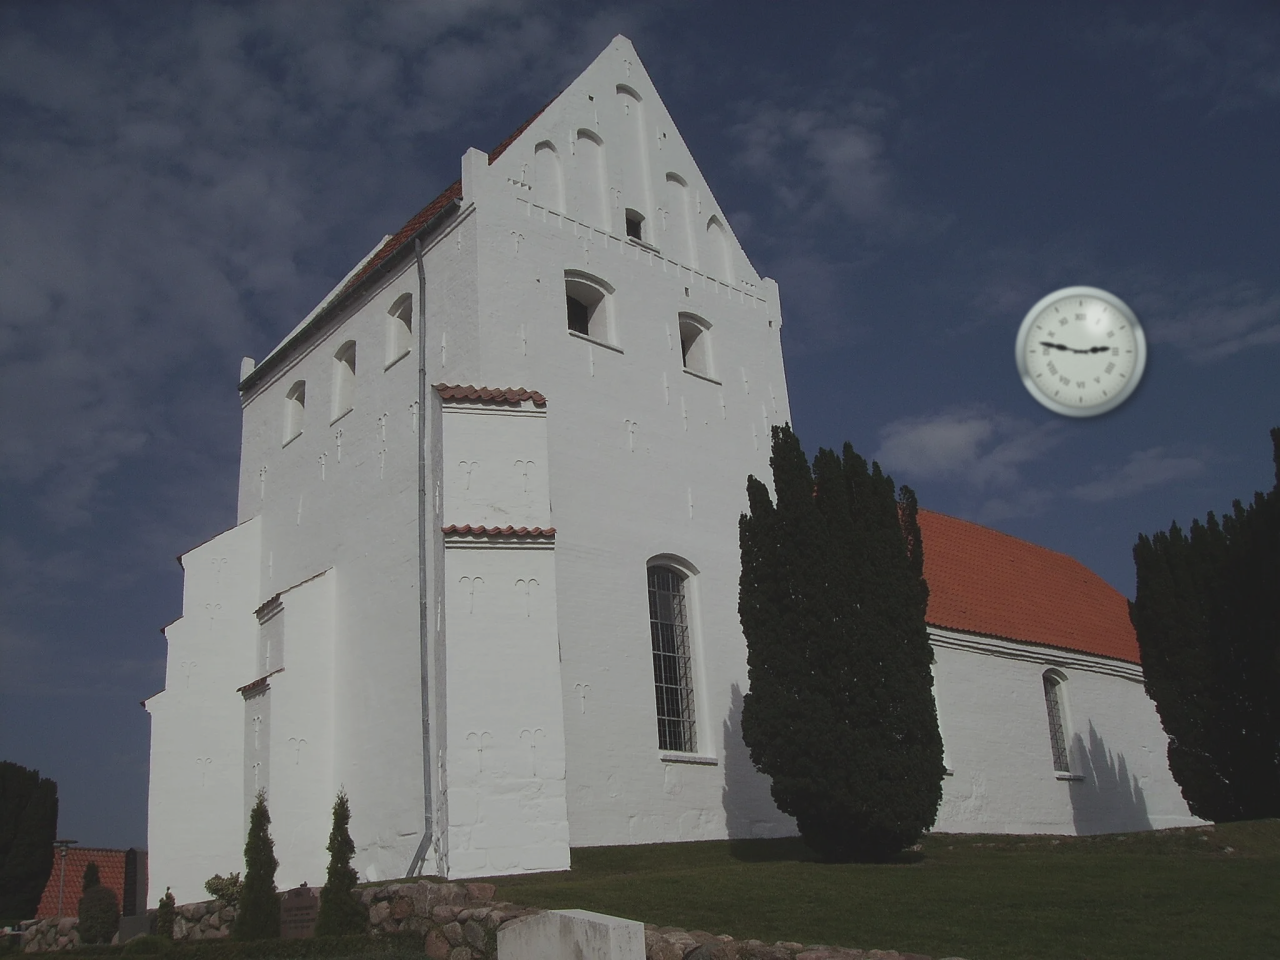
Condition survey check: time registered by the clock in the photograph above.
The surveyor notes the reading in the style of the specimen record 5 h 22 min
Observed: 2 h 47 min
